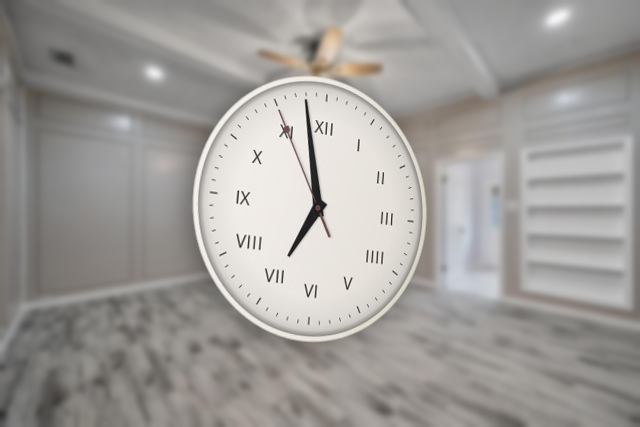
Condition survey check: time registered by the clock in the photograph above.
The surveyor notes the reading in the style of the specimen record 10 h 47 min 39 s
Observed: 6 h 57 min 55 s
